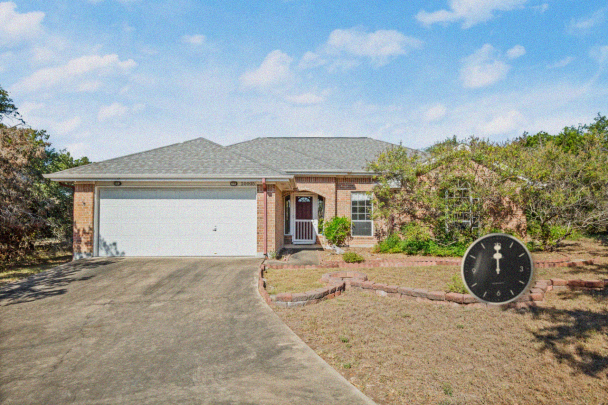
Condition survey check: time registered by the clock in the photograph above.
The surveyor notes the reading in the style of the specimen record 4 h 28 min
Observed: 12 h 00 min
